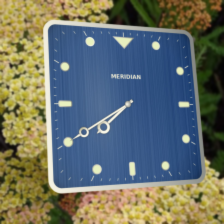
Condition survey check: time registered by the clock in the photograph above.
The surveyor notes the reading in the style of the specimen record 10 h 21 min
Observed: 7 h 40 min
